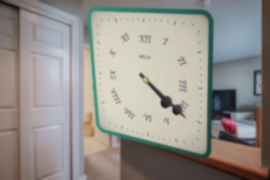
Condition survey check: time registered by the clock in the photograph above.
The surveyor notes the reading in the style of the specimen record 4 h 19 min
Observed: 4 h 21 min
